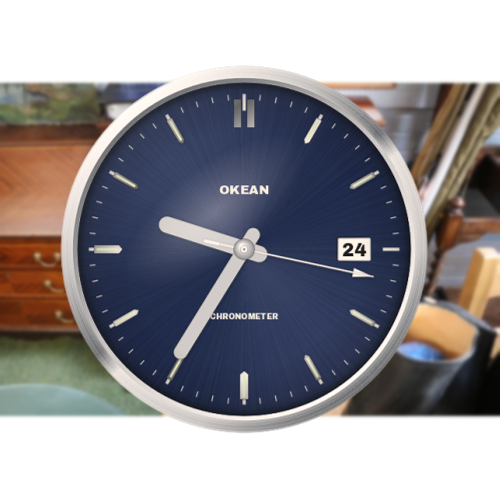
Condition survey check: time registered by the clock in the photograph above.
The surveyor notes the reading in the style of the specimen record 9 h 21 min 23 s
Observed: 9 h 35 min 17 s
